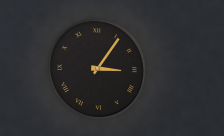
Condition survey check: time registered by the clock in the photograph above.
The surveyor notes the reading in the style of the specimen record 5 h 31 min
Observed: 3 h 06 min
